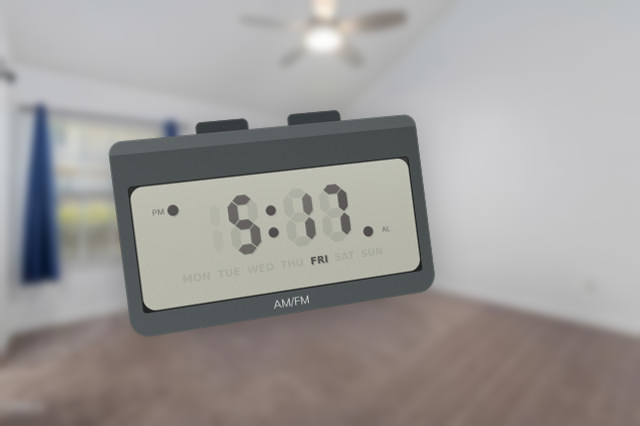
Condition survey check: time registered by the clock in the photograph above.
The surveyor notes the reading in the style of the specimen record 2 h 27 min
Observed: 5 h 17 min
